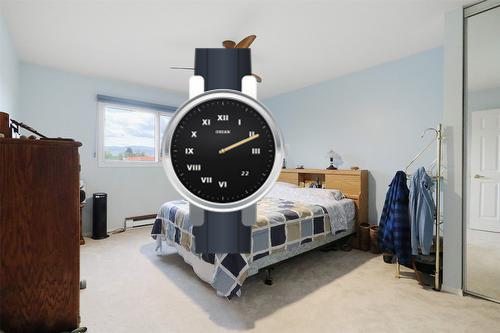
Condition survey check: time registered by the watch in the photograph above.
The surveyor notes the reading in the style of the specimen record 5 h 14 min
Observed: 2 h 11 min
